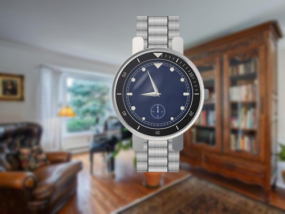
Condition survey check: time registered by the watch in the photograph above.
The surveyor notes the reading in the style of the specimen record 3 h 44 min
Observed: 8 h 56 min
